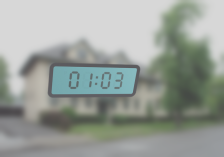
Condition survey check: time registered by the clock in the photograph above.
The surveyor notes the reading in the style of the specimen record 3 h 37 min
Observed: 1 h 03 min
